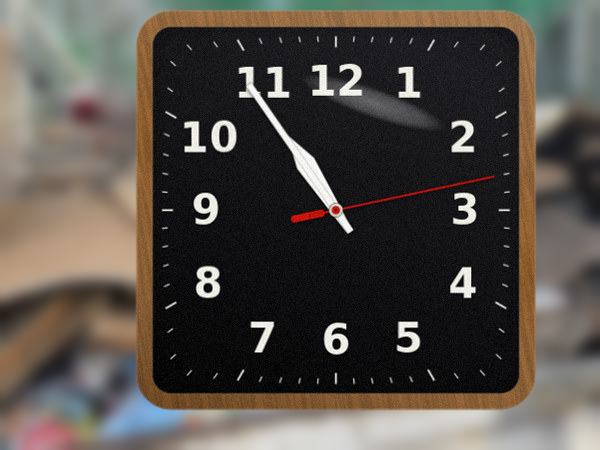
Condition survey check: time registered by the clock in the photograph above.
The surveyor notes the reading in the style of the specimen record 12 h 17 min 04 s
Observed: 10 h 54 min 13 s
